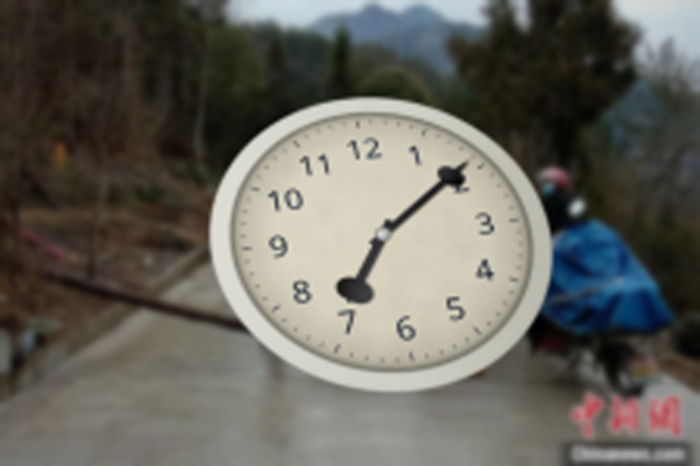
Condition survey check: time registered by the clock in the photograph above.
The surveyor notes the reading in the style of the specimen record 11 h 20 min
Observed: 7 h 09 min
